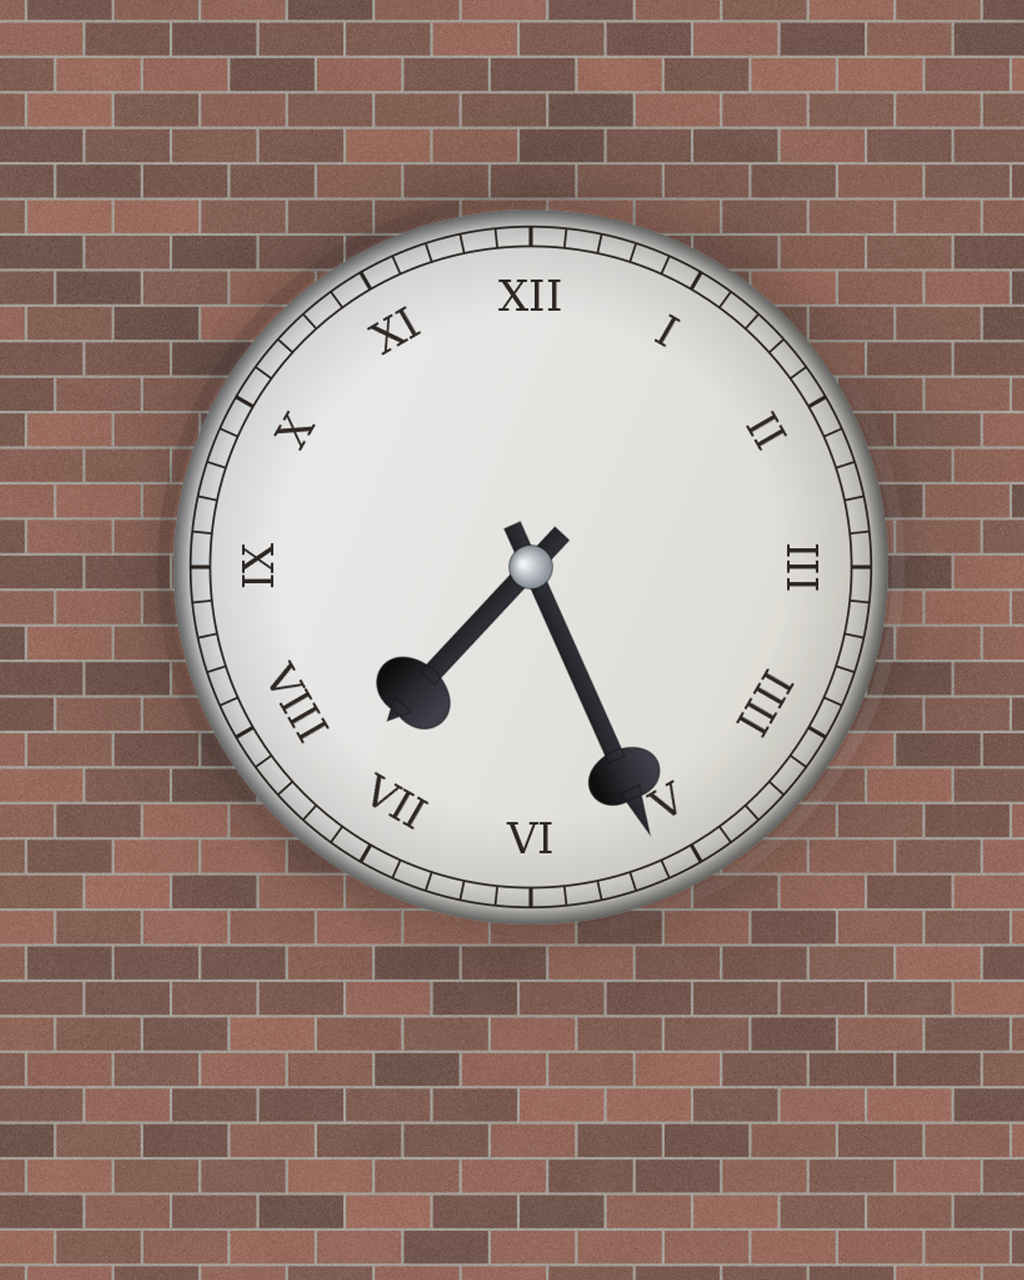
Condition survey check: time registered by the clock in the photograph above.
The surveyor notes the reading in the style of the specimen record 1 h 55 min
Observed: 7 h 26 min
